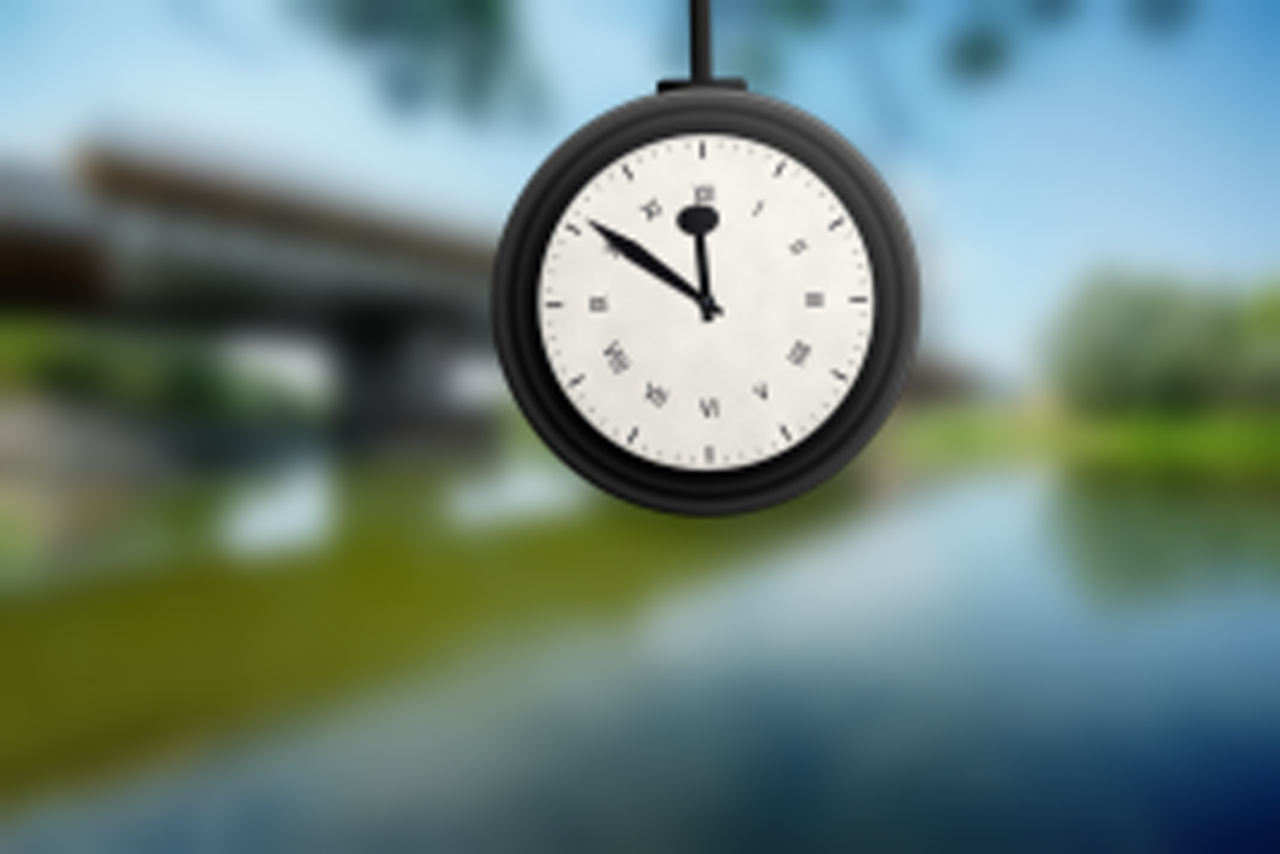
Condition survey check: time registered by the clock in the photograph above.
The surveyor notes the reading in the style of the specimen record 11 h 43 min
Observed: 11 h 51 min
